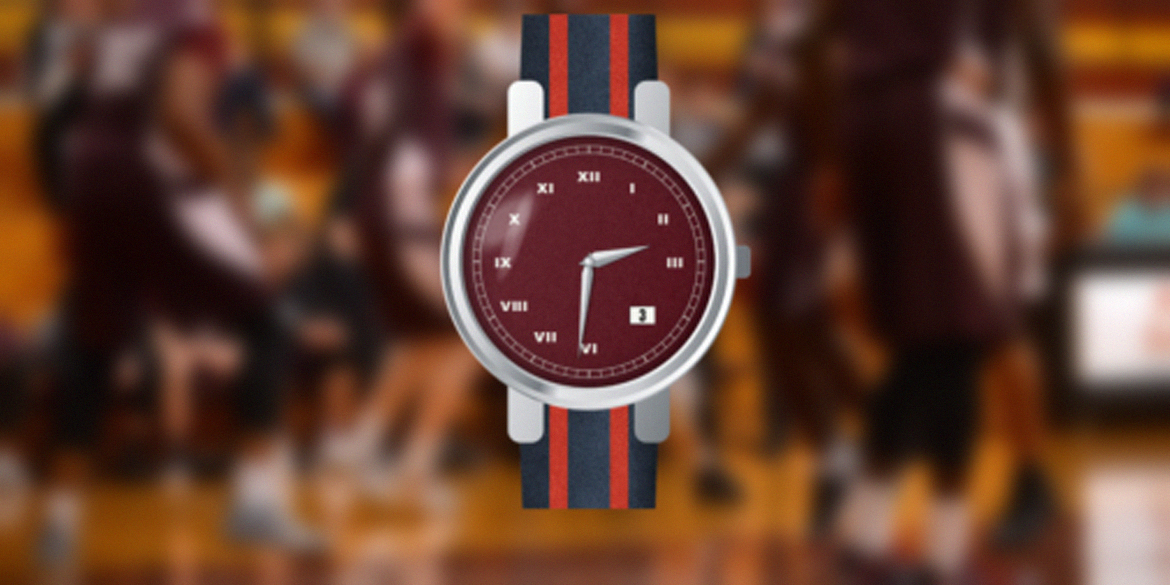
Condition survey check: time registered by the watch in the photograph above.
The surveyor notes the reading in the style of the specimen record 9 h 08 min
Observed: 2 h 31 min
